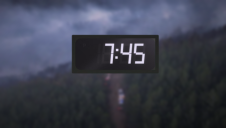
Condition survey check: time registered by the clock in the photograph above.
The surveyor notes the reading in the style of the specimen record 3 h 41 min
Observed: 7 h 45 min
